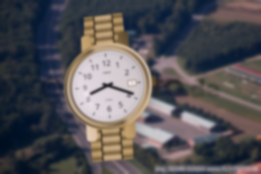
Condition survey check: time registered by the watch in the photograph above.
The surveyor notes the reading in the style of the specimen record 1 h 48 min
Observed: 8 h 19 min
